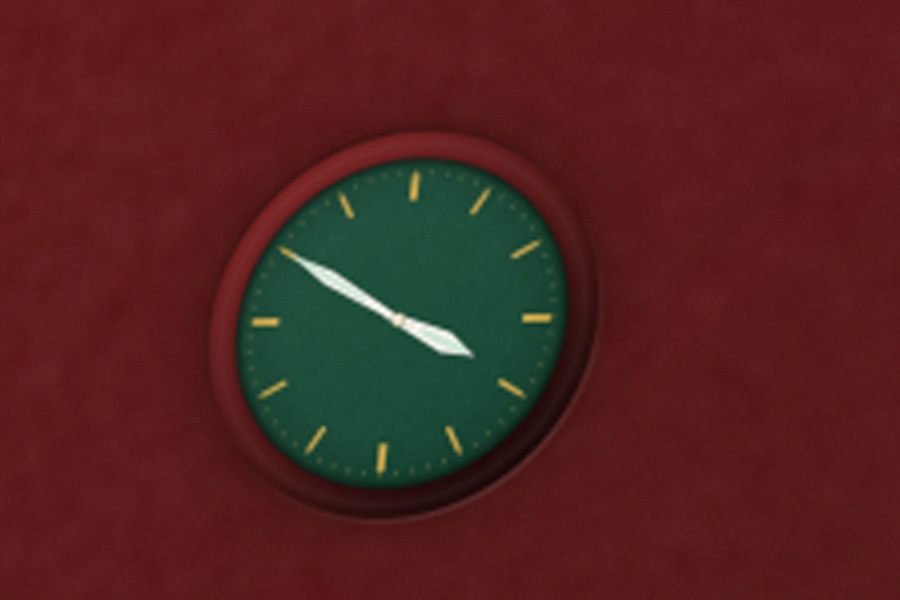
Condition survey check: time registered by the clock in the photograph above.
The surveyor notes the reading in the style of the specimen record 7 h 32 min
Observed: 3 h 50 min
